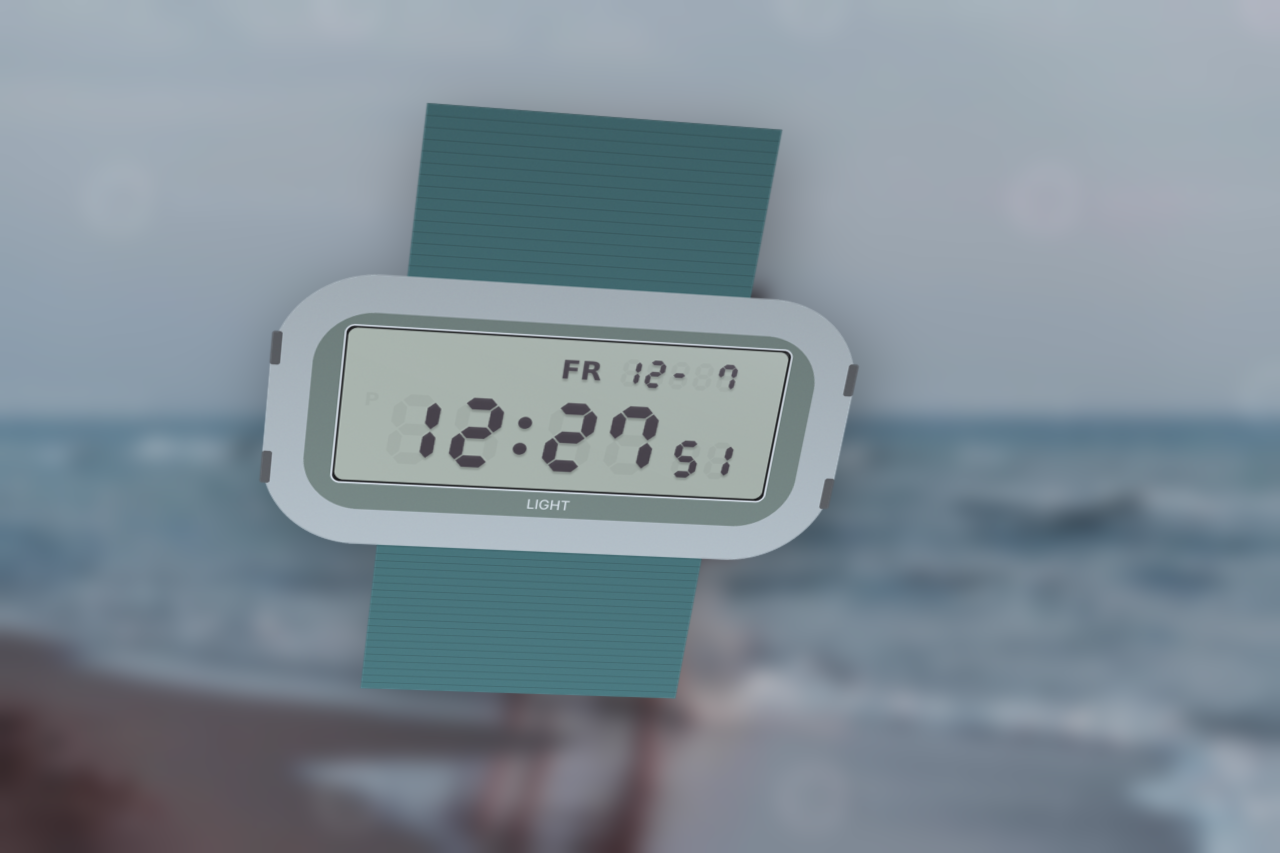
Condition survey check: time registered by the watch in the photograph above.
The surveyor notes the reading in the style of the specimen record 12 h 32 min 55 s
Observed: 12 h 27 min 51 s
